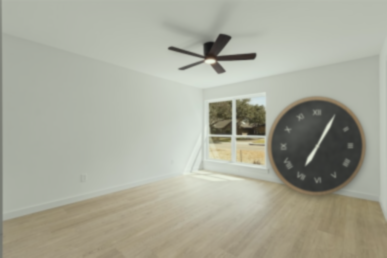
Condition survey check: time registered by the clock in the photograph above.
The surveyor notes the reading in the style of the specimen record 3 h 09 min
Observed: 7 h 05 min
